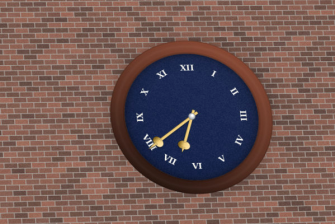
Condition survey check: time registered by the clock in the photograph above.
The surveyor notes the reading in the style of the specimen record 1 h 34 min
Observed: 6 h 39 min
